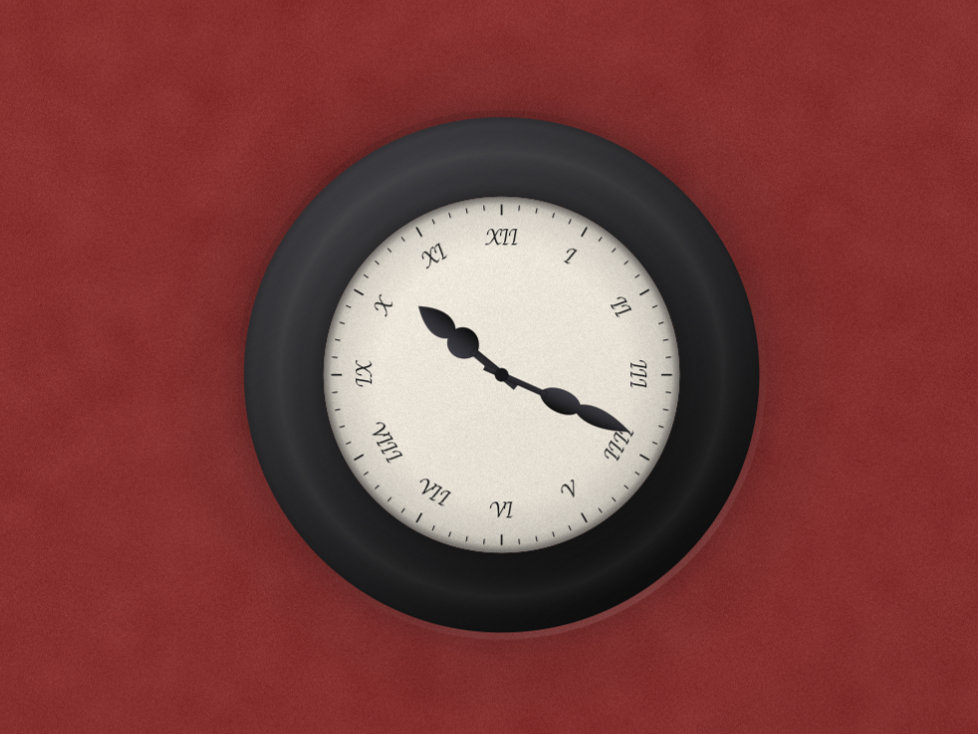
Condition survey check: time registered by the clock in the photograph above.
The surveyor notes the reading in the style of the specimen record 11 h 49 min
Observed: 10 h 19 min
